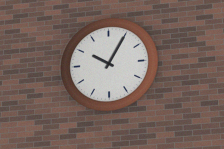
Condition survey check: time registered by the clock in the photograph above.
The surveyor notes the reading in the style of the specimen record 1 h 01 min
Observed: 10 h 05 min
